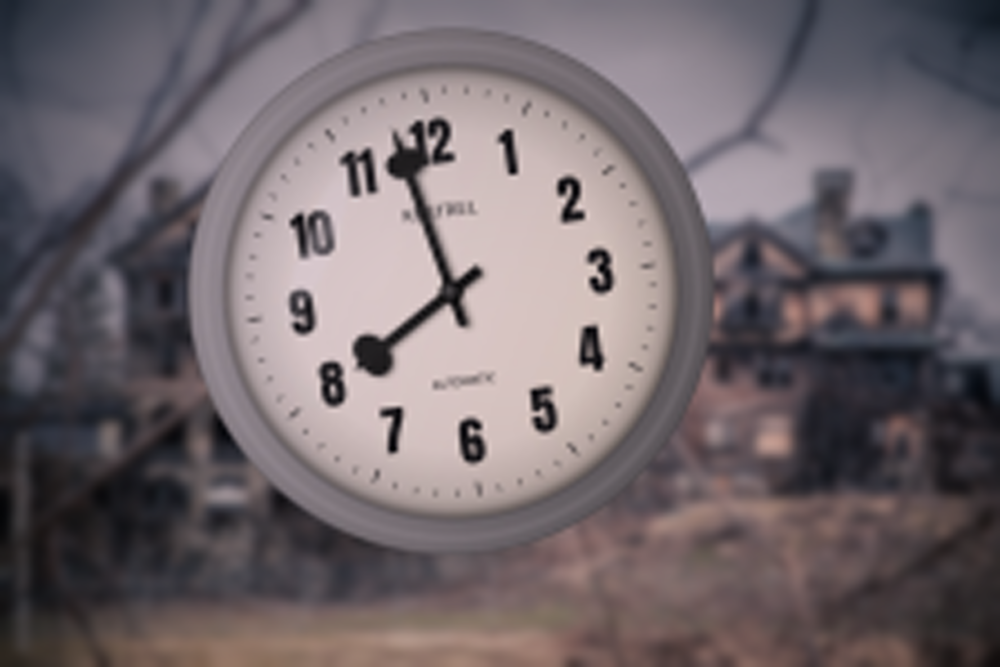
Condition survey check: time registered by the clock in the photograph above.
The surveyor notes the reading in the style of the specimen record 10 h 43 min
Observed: 7 h 58 min
